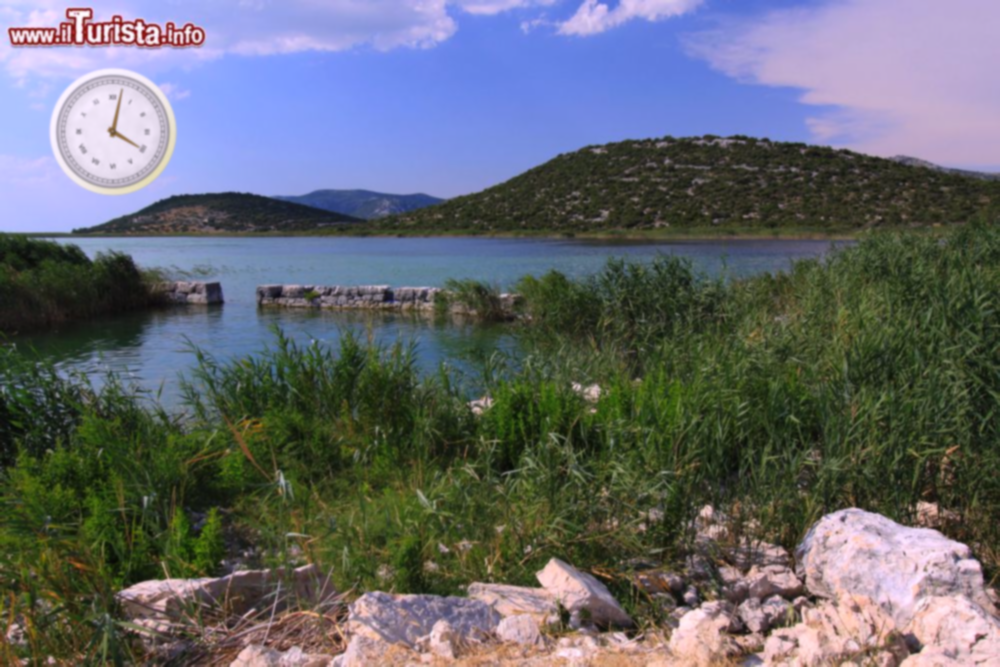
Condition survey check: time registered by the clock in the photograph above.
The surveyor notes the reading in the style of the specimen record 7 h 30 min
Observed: 4 h 02 min
